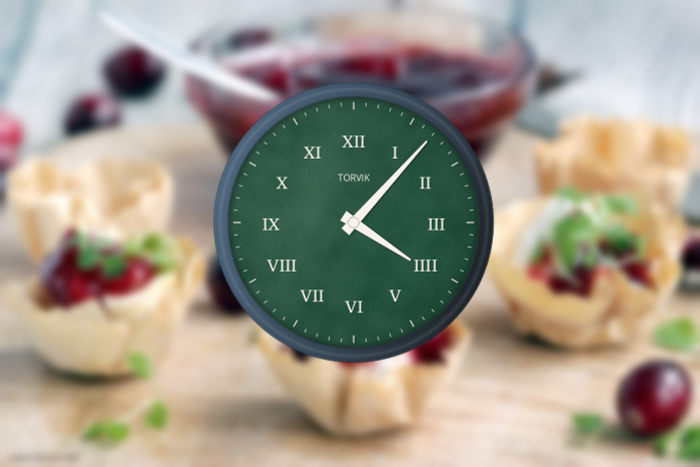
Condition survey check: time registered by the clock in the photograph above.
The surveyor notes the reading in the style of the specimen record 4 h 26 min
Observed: 4 h 07 min
